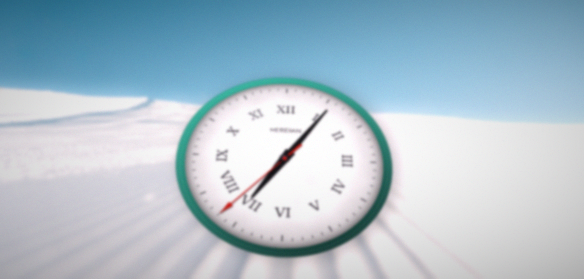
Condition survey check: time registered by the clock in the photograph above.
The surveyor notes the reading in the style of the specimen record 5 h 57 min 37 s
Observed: 7 h 05 min 37 s
